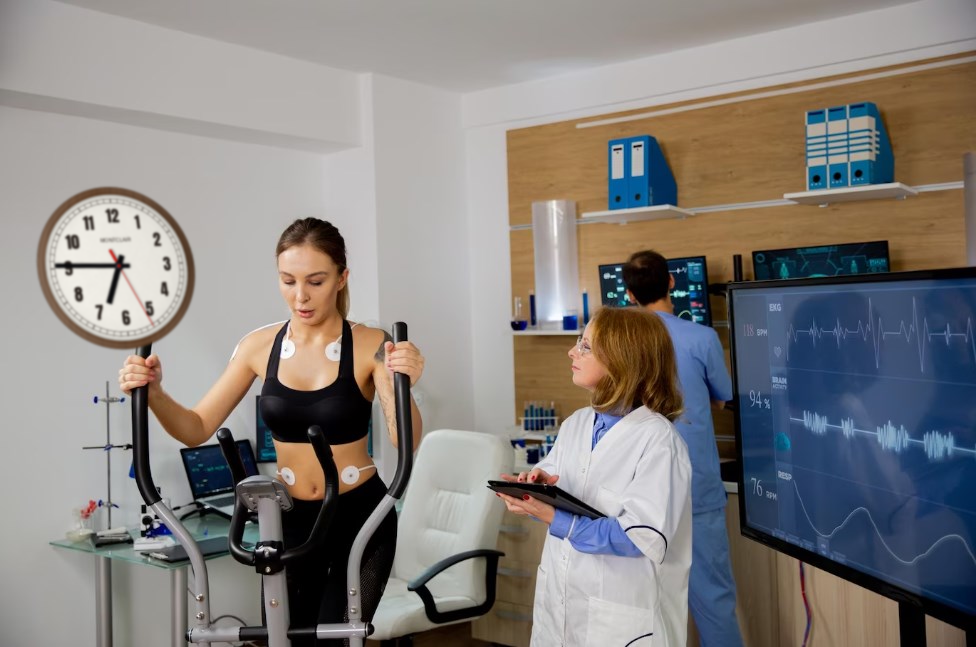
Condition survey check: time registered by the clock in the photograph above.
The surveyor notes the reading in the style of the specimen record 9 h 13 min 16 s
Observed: 6 h 45 min 26 s
